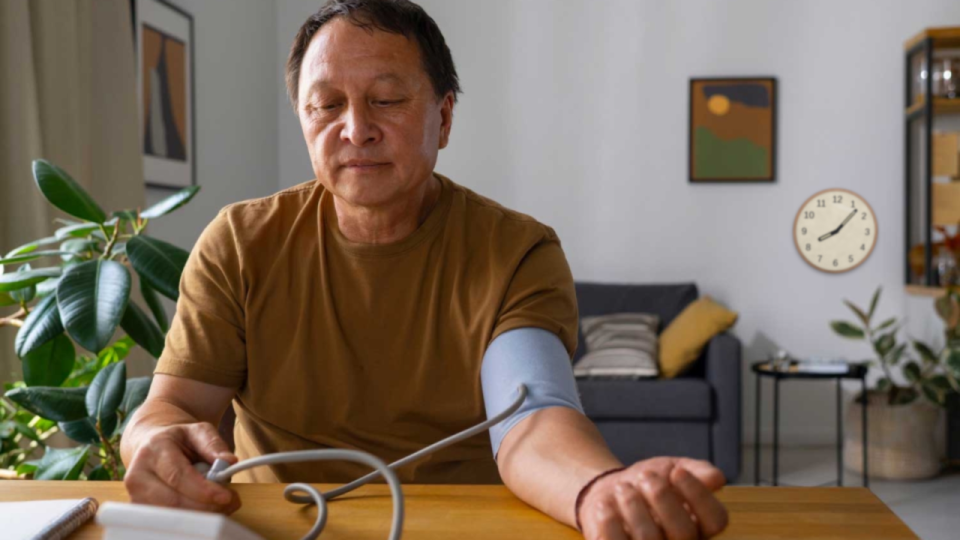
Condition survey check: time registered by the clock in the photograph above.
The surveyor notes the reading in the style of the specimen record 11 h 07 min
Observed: 8 h 07 min
